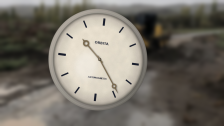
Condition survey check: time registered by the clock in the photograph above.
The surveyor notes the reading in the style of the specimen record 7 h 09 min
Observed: 10 h 24 min
